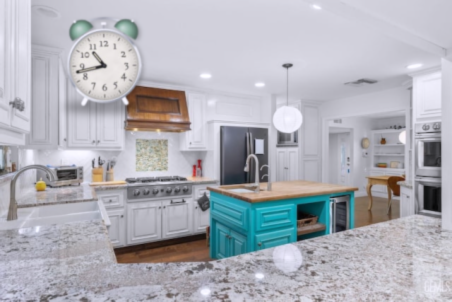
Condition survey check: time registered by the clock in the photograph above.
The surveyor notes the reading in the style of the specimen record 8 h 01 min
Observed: 10 h 43 min
